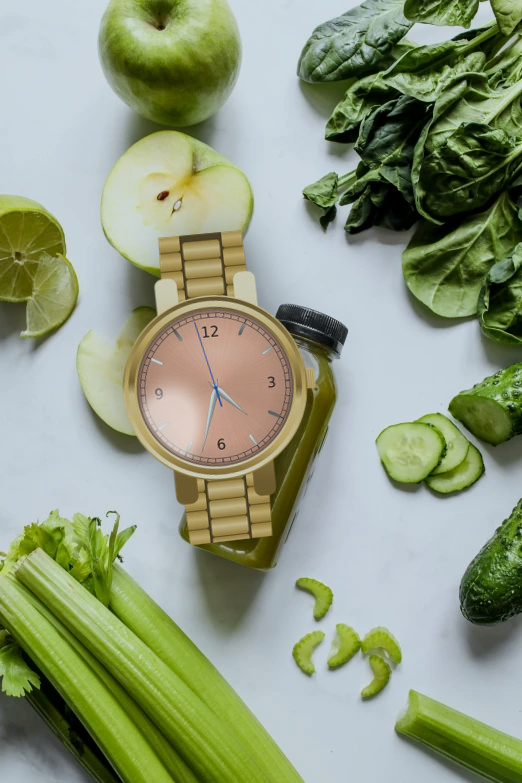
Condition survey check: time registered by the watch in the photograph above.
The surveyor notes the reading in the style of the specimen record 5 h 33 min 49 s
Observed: 4 h 32 min 58 s
